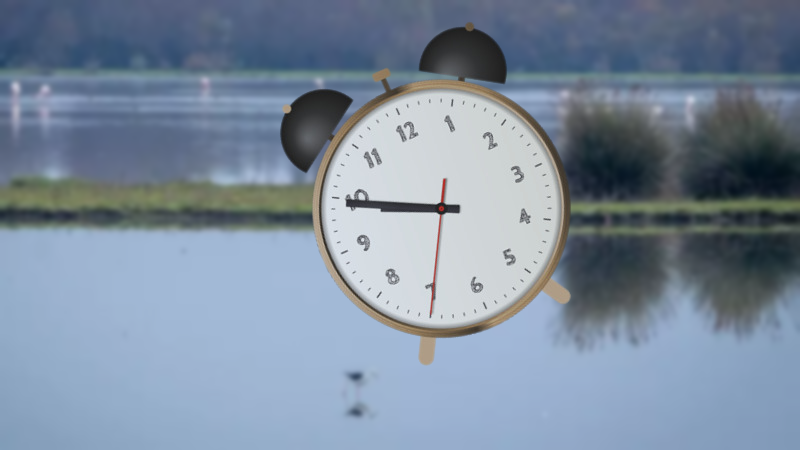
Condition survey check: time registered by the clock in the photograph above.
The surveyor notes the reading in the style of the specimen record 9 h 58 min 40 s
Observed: 9 h 49 min 35 s
